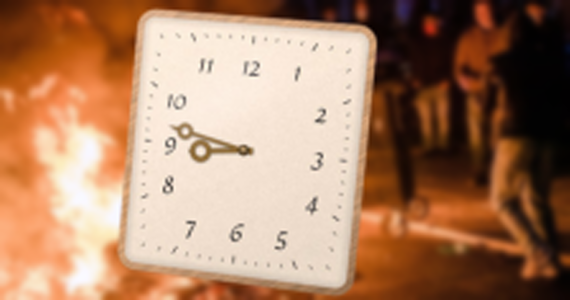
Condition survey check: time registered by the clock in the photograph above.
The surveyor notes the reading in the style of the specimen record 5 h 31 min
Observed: 8 h 47 min
